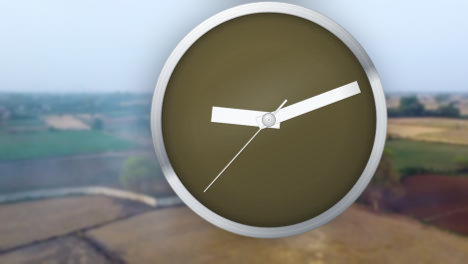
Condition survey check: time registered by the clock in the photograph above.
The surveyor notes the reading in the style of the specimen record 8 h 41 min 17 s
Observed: 9 h 11 min 37 s
